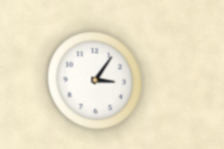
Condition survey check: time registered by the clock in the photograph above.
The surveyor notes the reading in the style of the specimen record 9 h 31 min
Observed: 3 h 06 min
